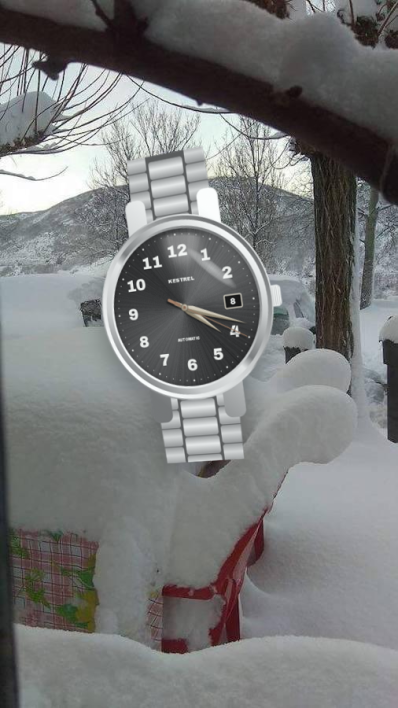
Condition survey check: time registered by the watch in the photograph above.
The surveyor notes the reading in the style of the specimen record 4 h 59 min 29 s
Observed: 4 h 18 min 20 s
